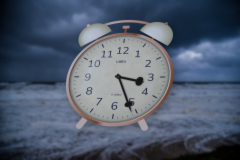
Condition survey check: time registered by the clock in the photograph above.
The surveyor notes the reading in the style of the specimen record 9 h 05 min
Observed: 3 h 26 min
